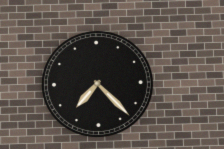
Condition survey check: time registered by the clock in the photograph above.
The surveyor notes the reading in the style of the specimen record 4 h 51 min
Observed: 7 h 23 min
